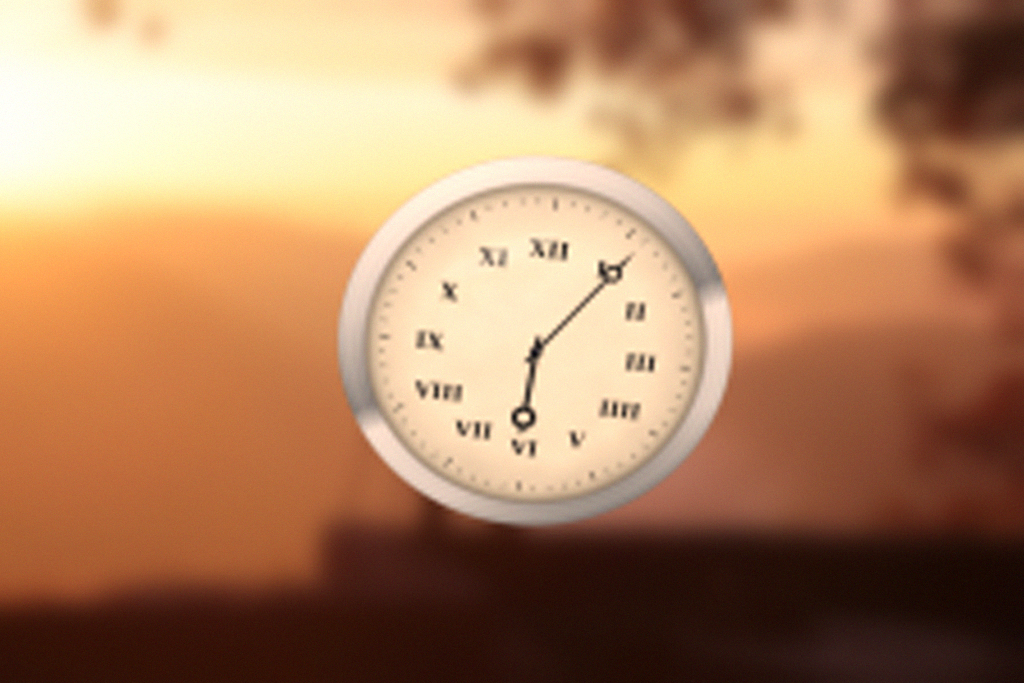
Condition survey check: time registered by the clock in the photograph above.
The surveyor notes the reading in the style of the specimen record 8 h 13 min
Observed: 6 h 06 min
